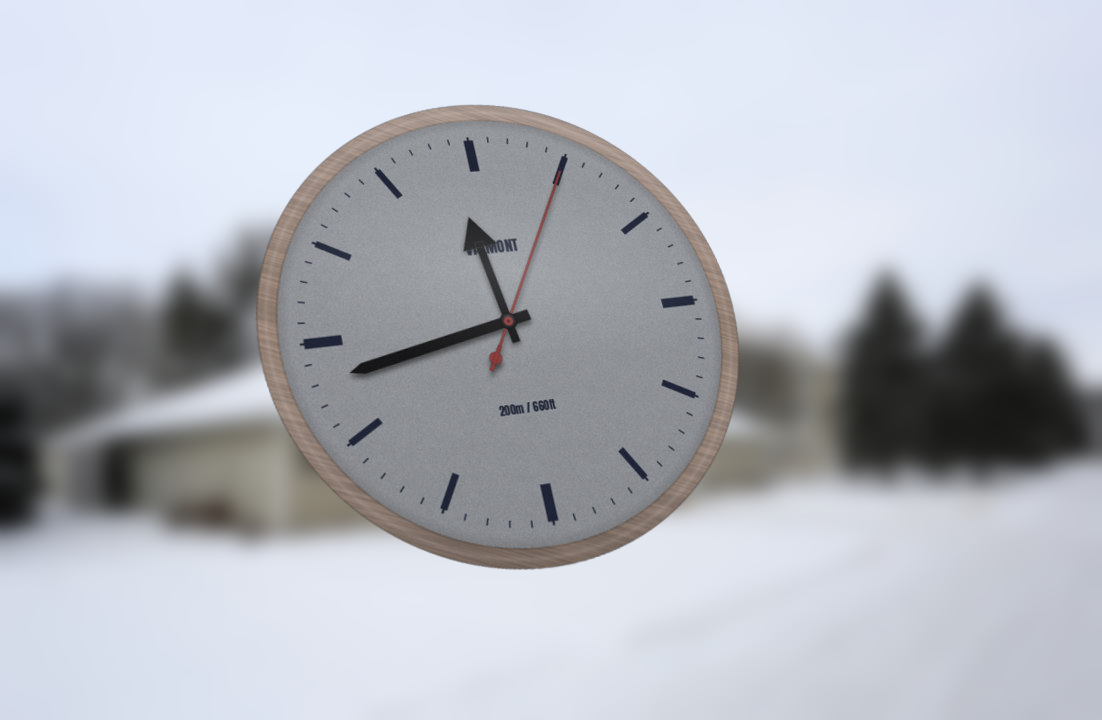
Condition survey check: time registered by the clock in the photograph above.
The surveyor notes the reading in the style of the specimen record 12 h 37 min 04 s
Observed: 11 h 43 min 05 s
